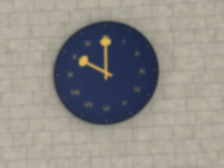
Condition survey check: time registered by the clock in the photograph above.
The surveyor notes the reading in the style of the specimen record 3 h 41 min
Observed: 10 h 00 min
